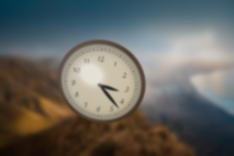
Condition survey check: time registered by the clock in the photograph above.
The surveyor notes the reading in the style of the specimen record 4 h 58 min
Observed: 3 h 23 min
